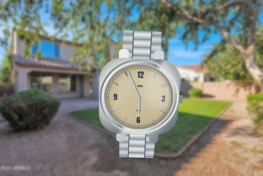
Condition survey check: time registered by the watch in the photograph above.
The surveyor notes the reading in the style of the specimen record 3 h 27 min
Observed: 5 h 56 min
